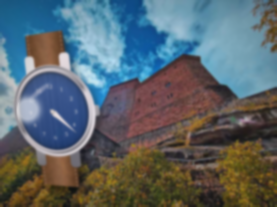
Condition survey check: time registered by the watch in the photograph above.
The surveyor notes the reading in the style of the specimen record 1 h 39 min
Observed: 4 h 22 min
